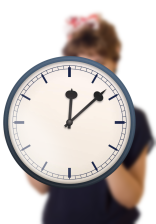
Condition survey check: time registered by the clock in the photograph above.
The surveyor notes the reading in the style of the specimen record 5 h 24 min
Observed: 12 h 08 min
